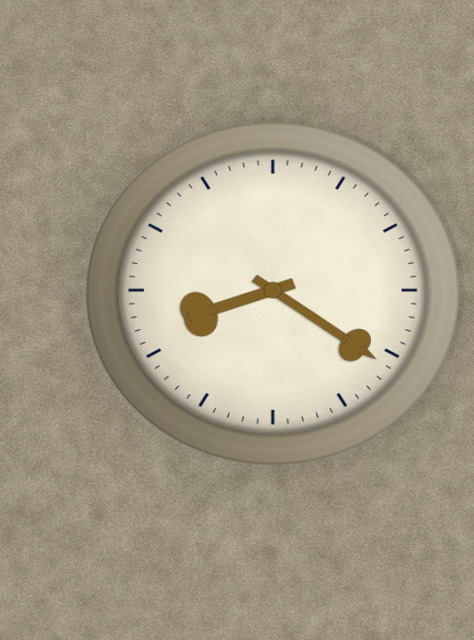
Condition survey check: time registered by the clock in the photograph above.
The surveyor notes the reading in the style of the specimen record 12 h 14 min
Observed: 8 h 21 min
